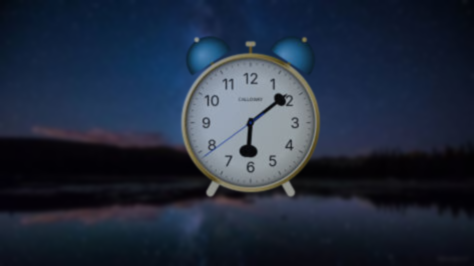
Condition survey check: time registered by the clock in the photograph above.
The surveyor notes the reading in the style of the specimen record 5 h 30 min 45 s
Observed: 6 h 08 min 39 s
